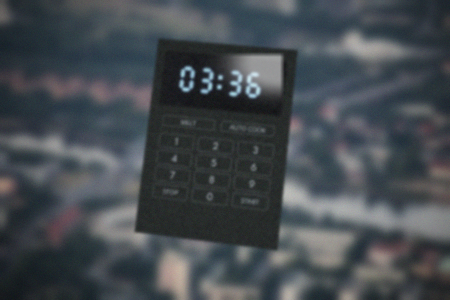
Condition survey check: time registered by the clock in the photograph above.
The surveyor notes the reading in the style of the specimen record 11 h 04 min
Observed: 3 h 36 min
